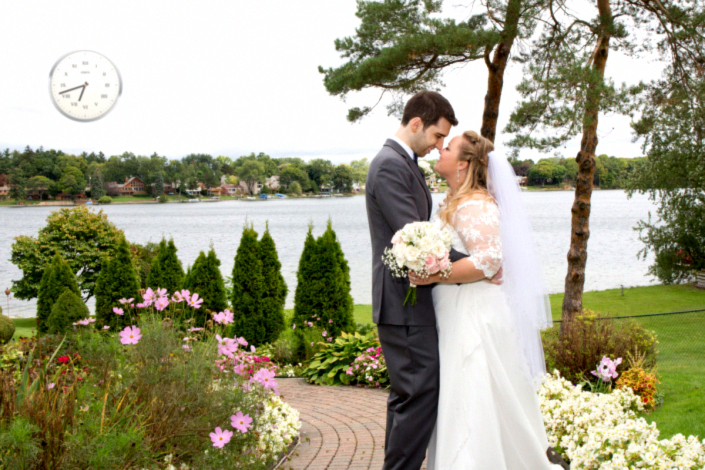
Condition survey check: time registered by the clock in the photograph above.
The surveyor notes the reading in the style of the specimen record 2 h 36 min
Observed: 6 h 42 min
